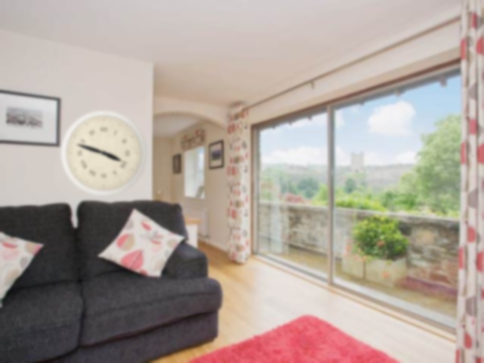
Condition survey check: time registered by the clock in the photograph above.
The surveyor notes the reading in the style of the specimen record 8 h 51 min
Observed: 3 h 48 min
